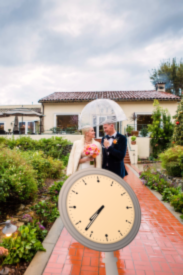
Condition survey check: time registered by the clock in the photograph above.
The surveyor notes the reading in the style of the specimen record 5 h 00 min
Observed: 7 h 37 min
